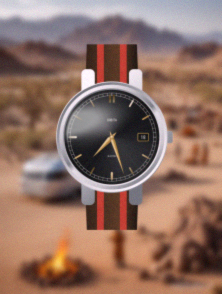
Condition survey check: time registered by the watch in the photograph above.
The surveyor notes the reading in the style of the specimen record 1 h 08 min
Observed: 7 h 27 min
